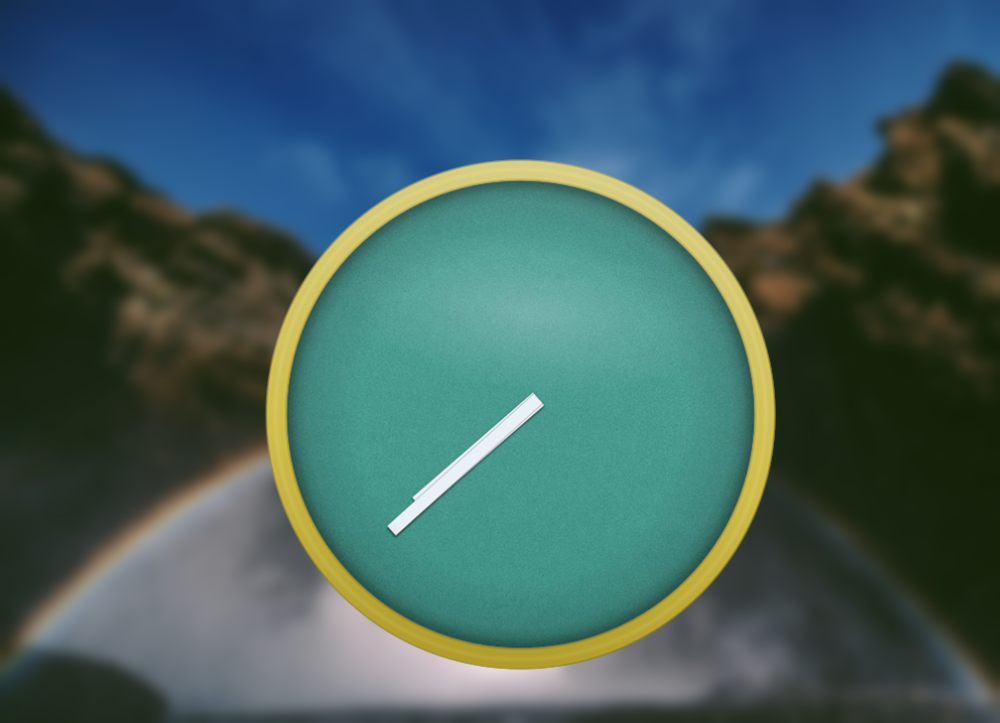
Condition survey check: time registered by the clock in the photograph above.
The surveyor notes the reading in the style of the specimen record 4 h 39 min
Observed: 7 h 38 min
